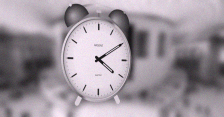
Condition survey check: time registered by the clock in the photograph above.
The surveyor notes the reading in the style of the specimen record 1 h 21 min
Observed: 4 h 10 min
